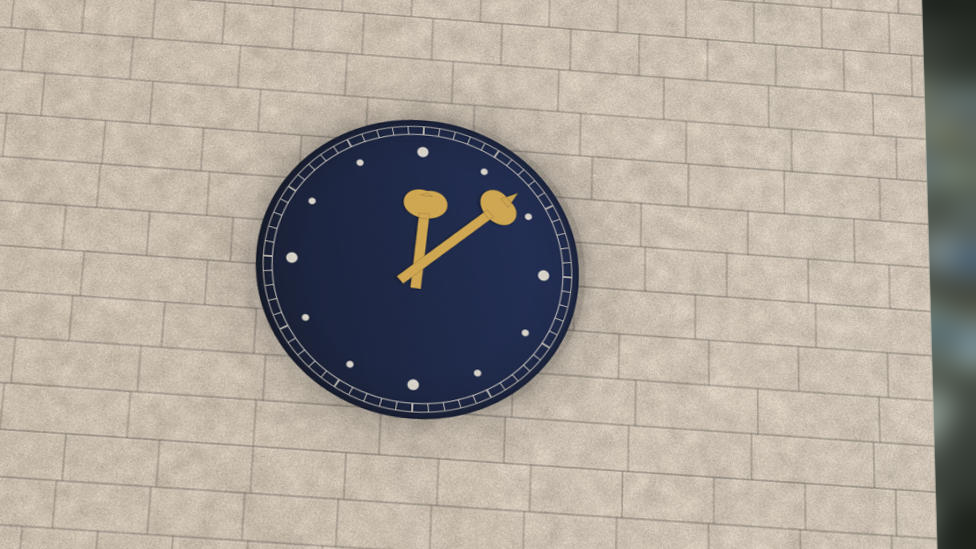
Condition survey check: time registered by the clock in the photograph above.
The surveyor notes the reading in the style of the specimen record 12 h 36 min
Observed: 12 h 08 min
